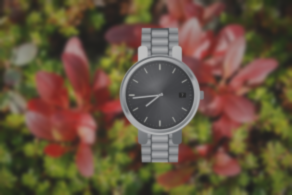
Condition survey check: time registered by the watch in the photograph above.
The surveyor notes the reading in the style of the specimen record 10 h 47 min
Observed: 7 h 44 min
